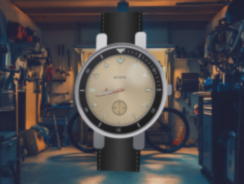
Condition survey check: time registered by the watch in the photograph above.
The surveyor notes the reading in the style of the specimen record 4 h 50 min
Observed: 8 h 43 min
